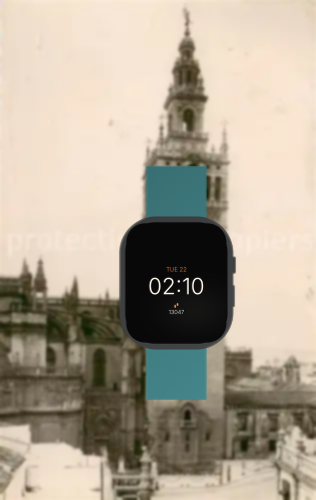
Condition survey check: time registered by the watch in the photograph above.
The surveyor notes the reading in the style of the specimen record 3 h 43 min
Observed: 2 h 10 min
